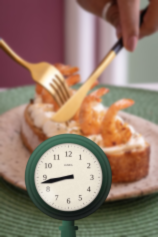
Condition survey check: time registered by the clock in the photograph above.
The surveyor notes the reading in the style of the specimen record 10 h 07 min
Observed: 8 h 43 min
